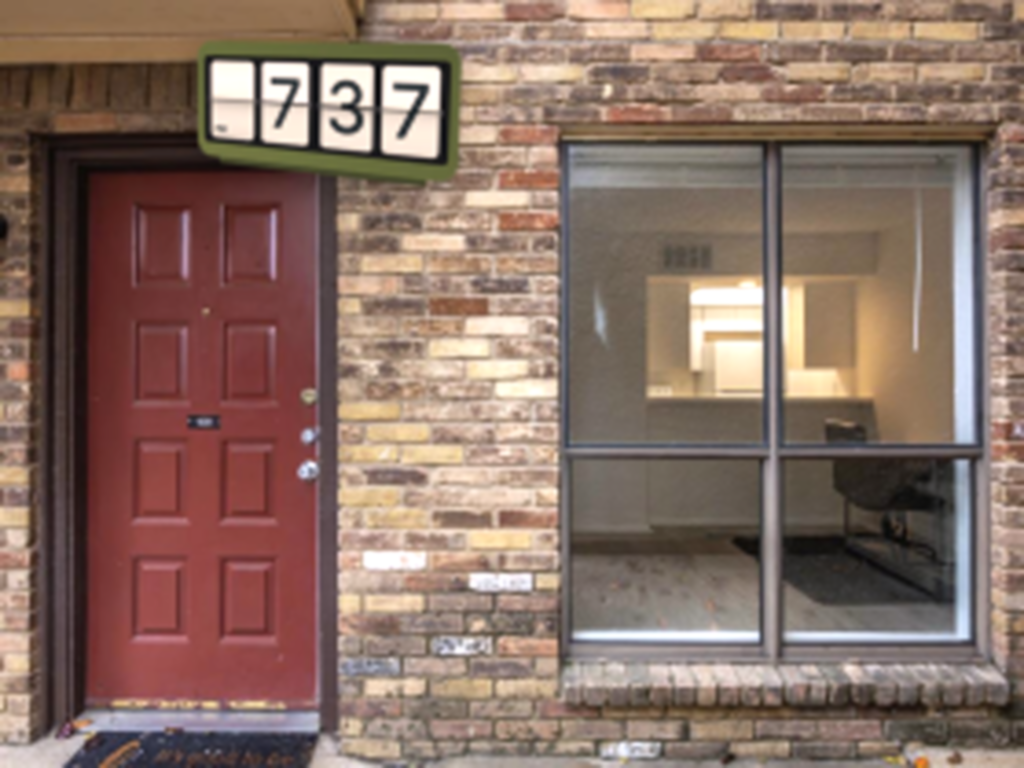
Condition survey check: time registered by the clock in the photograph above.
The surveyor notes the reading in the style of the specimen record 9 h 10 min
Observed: 7 h 37 min
